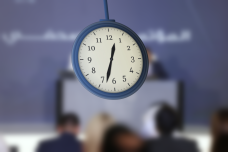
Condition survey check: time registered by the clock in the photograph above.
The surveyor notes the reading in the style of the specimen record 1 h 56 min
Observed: 12 h 33 min
